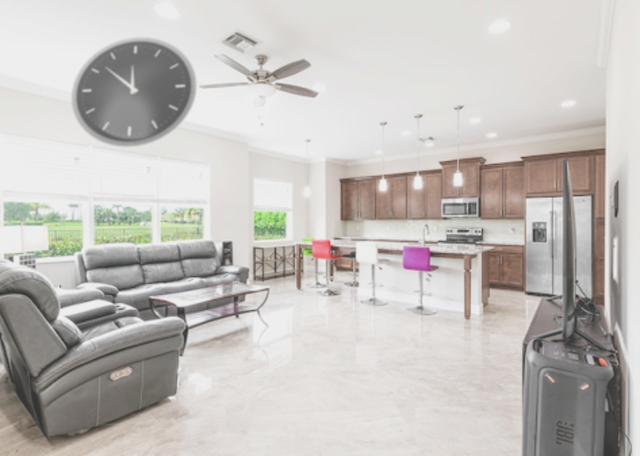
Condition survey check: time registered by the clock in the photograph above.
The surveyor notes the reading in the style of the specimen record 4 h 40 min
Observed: 11 h 52 min
